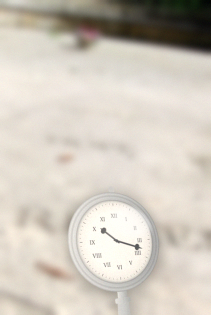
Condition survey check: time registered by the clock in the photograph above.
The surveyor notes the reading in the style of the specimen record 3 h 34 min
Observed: 10 h 18 min
